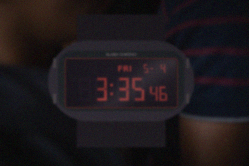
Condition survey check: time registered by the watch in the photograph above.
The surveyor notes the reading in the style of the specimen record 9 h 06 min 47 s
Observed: 3 h 35 min 46 s
